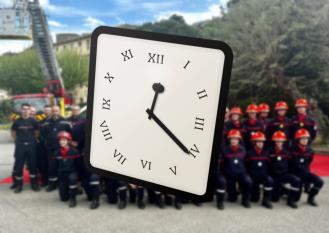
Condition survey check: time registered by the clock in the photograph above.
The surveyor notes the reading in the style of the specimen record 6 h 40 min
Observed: 12 h 21 min
